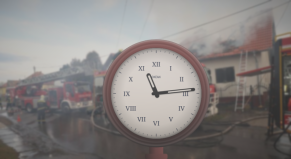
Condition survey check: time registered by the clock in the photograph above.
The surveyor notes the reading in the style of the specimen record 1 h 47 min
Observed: 11 h 14 min
